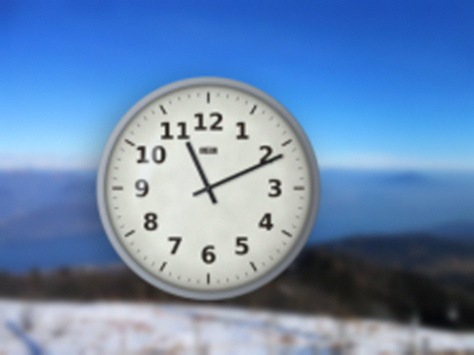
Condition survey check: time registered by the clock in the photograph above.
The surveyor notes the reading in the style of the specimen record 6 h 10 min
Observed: 11 h 11 min
